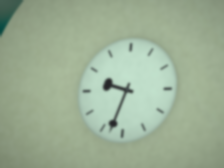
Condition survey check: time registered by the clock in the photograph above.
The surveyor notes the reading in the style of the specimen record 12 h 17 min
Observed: 9 h 33 min
